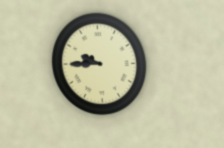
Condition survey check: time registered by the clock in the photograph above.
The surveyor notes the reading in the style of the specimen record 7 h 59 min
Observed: 9 h 45 min
